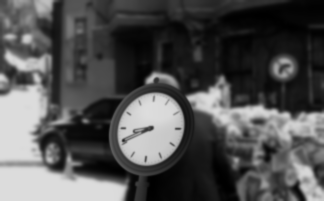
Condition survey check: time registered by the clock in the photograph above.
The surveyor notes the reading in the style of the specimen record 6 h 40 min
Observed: 8 h 41 min
